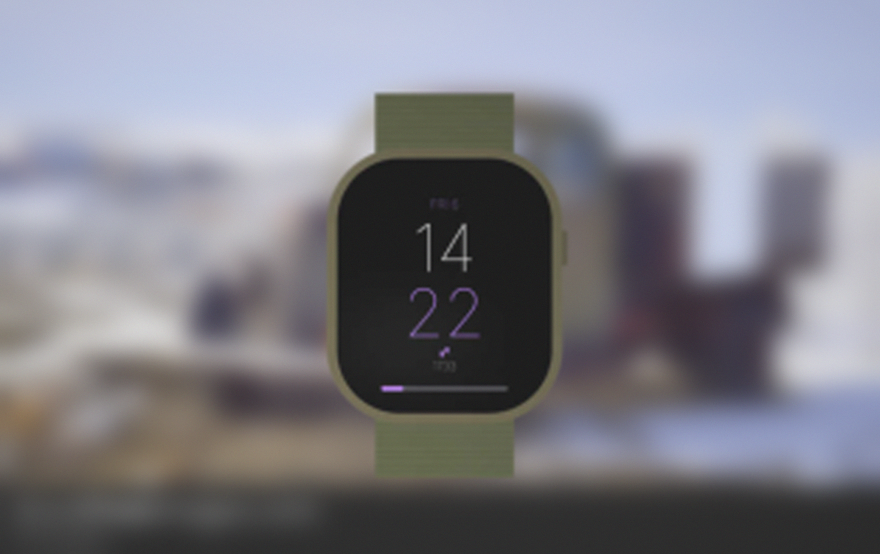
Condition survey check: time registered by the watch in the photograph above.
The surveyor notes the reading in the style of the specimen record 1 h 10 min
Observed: 14 h 22 min
